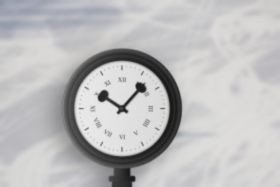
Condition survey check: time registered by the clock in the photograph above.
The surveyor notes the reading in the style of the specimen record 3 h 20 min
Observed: 10 h 07 min
